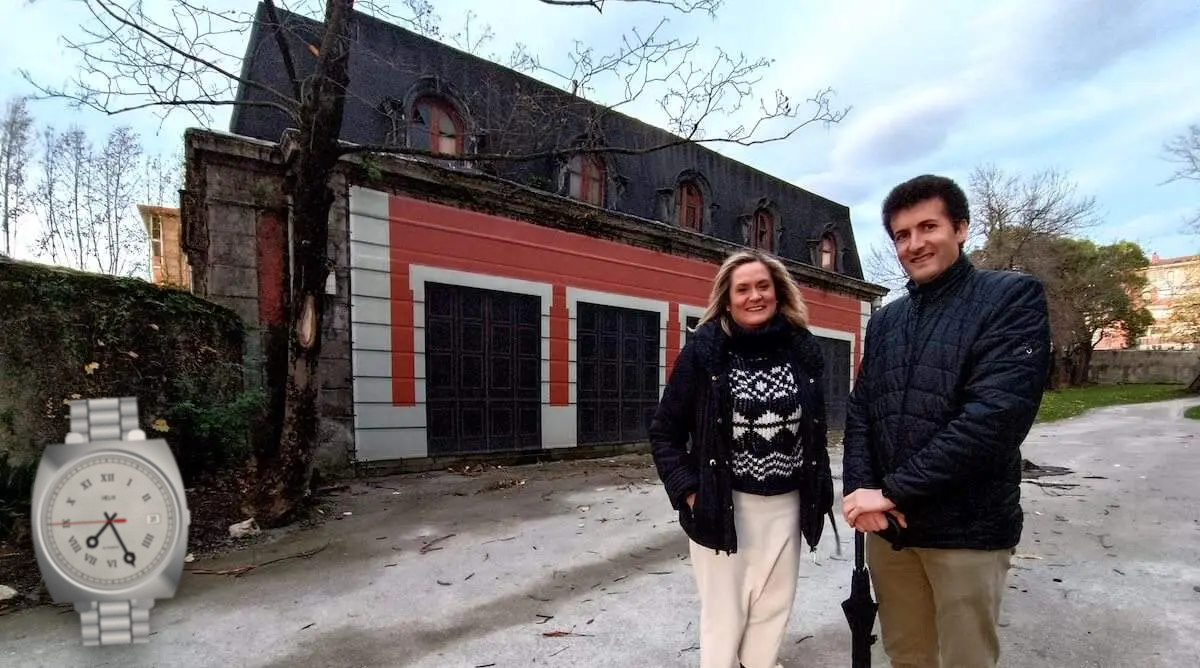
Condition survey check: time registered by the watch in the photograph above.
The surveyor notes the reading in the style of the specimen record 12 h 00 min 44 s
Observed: 7 h 25 min 45 s
